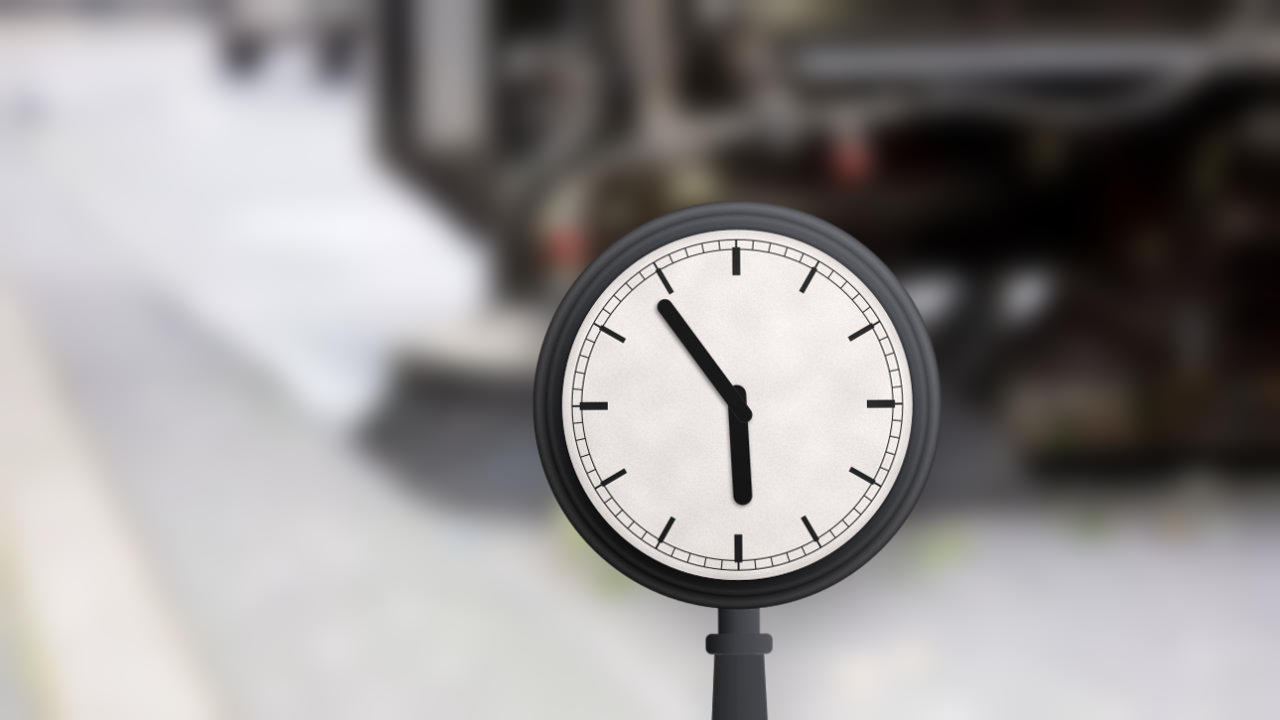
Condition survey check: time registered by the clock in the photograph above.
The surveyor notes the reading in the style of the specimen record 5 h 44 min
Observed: 5 h 54 min
